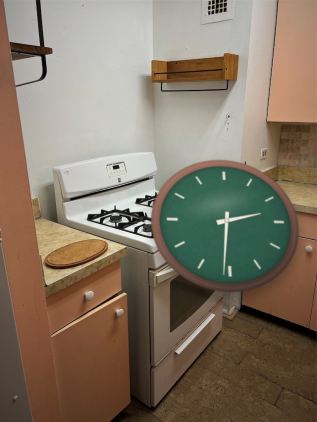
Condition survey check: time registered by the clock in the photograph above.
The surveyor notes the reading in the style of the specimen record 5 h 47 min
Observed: 2 h 31 min
